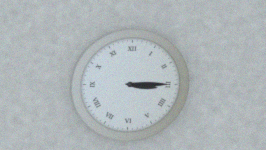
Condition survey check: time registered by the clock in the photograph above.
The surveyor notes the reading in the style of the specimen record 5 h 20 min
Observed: 3 h 15 min
